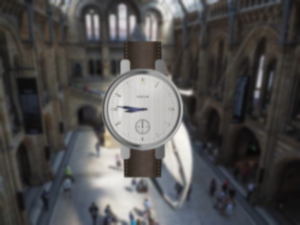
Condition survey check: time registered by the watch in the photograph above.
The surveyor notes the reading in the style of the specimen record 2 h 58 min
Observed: 8 h 46 min
